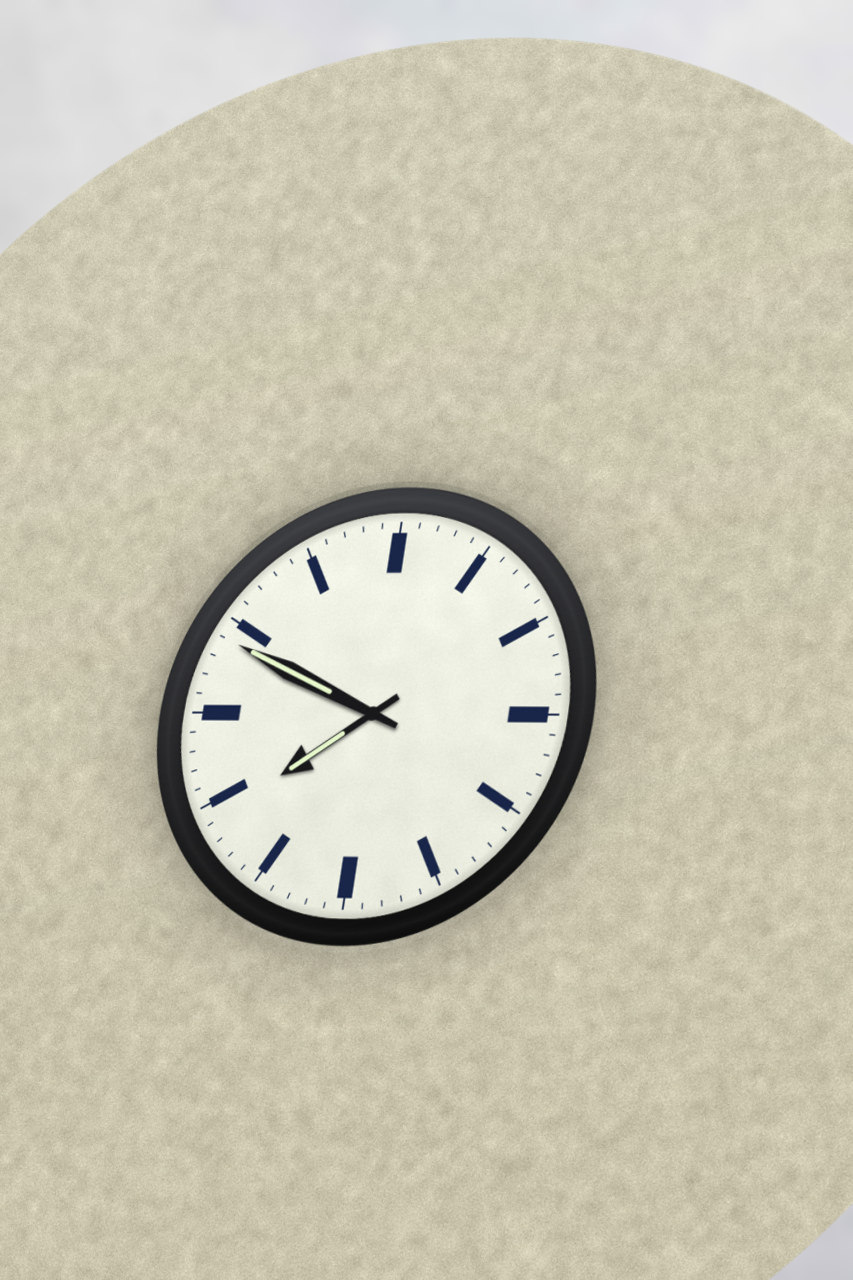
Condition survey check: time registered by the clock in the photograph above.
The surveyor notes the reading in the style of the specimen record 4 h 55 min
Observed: 7 h 49 min
